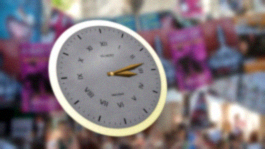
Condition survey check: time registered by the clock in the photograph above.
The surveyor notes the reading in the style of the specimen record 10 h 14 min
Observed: 3 h 13 min
